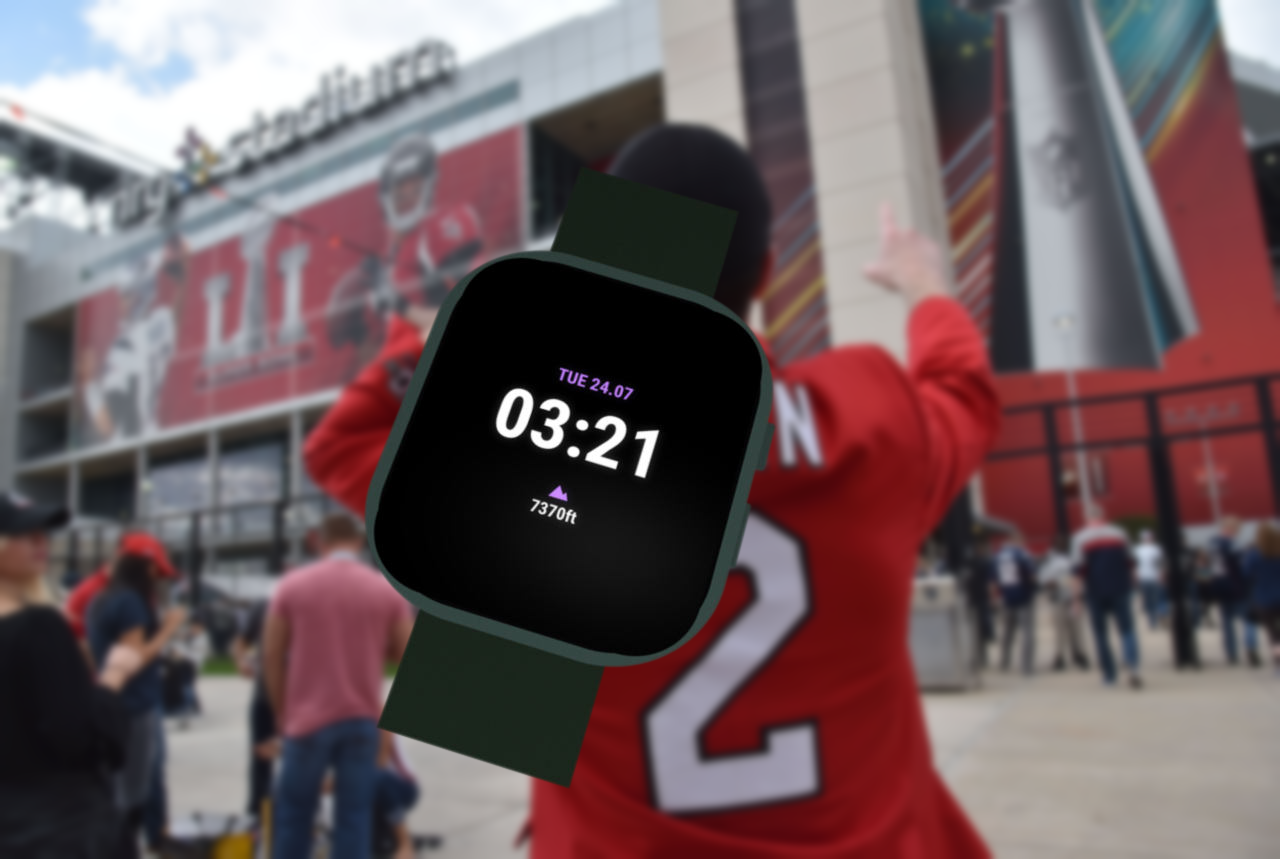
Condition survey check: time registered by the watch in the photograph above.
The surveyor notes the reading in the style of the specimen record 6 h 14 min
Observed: 3 h 21 min
